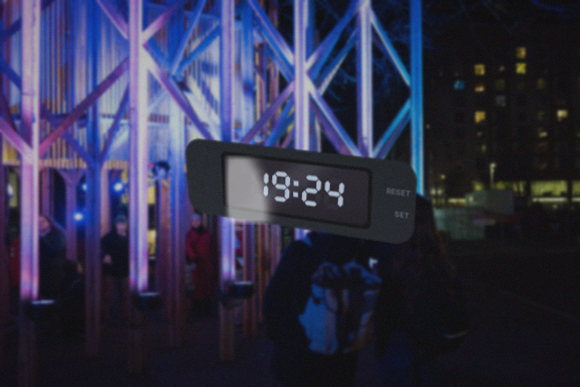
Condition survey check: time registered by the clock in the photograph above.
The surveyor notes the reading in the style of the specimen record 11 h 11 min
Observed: 19 h 24 min
